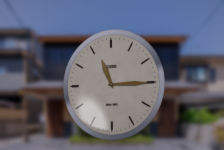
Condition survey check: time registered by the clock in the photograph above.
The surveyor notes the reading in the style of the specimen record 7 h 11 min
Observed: 11 h 15 min
